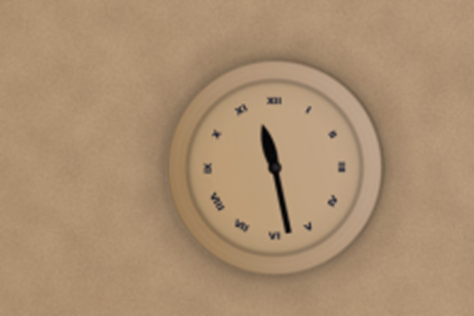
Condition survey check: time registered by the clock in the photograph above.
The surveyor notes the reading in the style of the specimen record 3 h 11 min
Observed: 11 h 28 min
